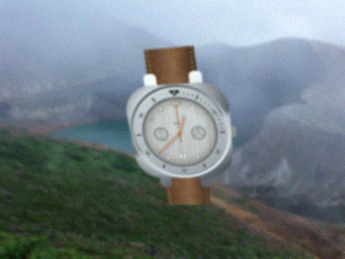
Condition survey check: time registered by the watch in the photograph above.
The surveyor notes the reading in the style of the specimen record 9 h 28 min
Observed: 12 h 38 min
